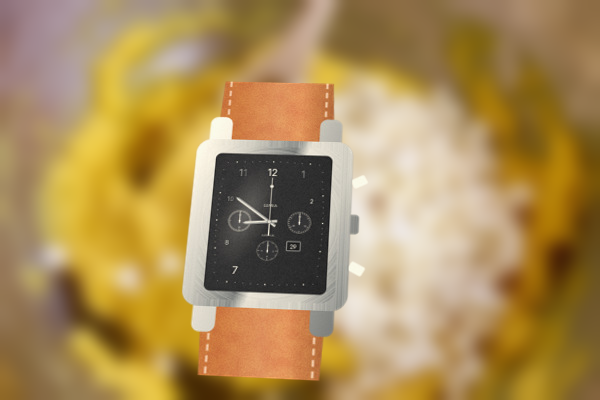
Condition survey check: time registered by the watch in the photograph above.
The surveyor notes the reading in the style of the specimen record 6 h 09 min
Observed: 8 h 51 min
